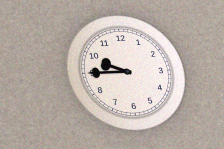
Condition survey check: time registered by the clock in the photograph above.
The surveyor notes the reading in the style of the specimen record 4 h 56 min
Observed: 9 h 45 min
